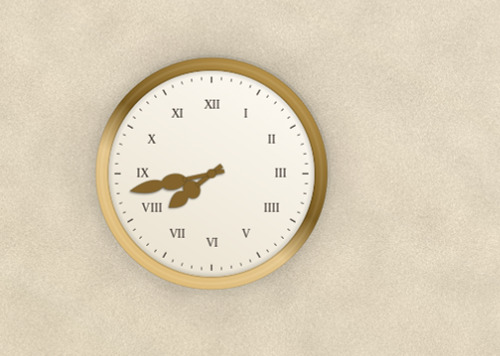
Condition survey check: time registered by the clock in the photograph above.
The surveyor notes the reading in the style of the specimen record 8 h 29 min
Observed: 7 h 43 min
